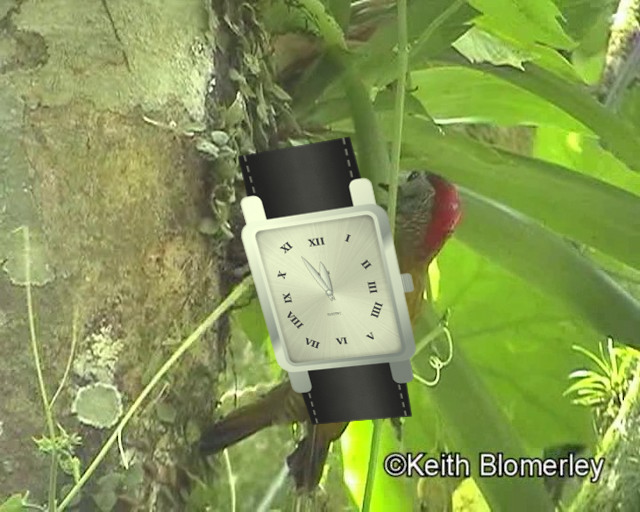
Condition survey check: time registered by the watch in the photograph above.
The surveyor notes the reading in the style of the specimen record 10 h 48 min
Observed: 11 h 56 min
